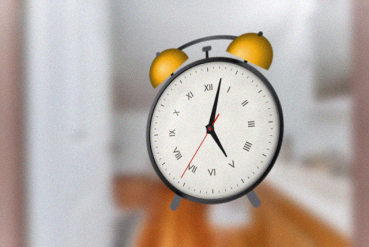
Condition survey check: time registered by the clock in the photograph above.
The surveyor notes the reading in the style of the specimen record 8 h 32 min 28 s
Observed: 5 h 02 min 36 s
